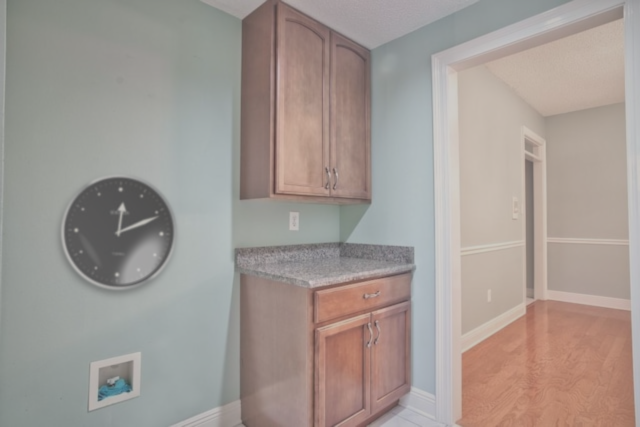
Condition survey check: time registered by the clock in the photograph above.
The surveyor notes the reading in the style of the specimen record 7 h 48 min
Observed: 12 h 11 min
